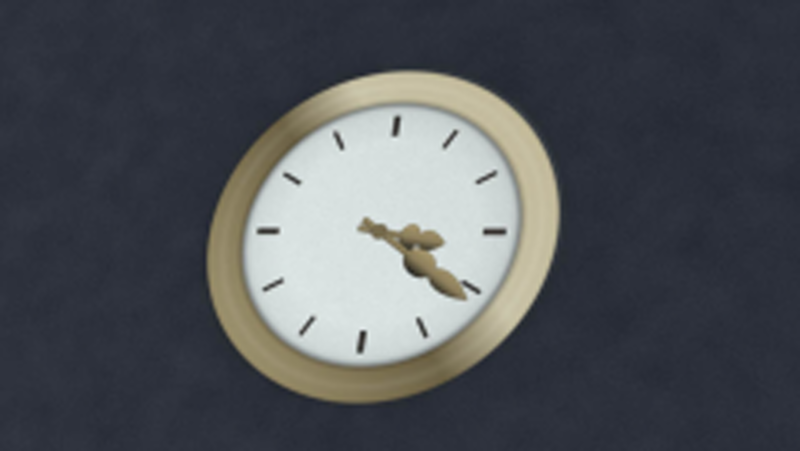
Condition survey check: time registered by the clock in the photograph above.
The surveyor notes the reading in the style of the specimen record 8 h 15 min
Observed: 3 h 21 min
